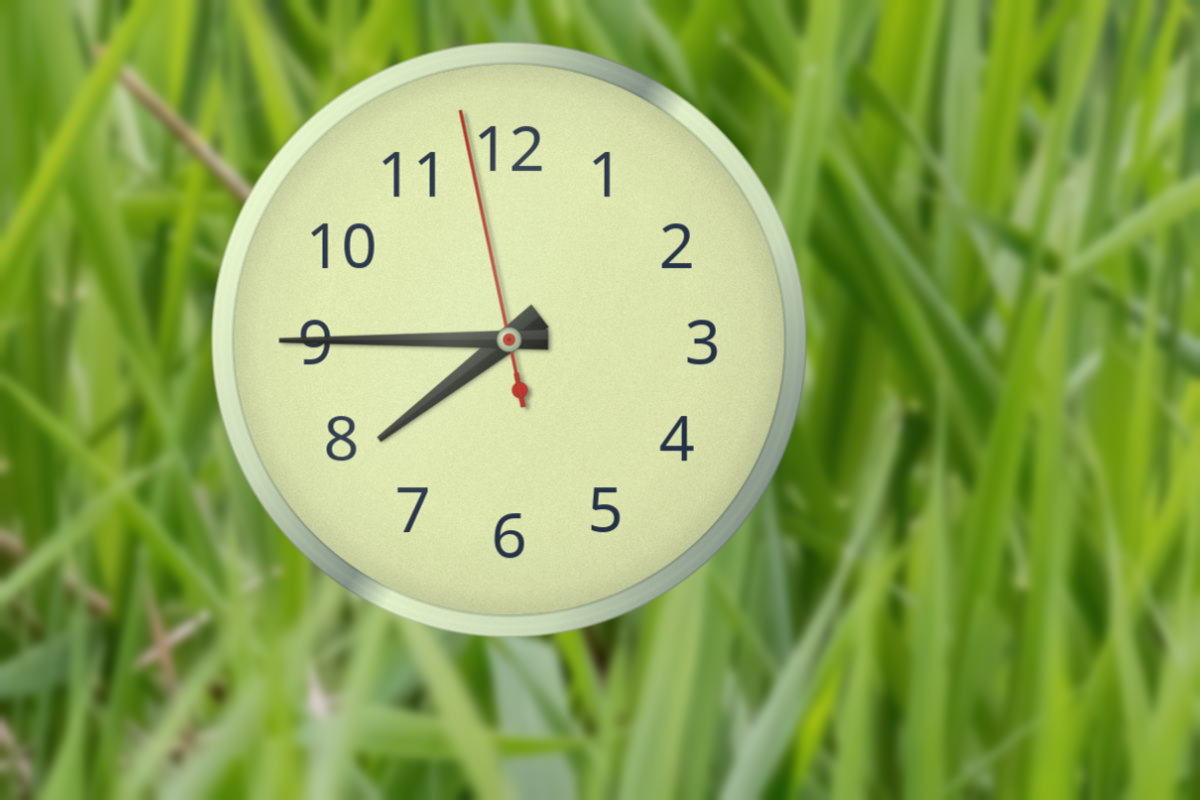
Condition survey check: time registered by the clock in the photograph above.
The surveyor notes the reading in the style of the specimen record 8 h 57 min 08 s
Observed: 7 h 44 min 58 s
